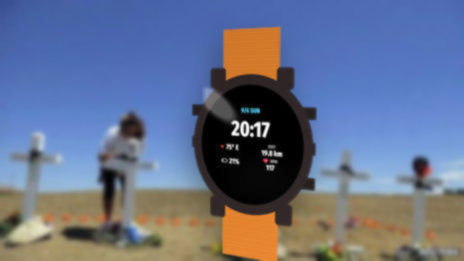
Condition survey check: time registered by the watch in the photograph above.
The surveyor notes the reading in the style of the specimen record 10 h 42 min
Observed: 20 h 17 min
